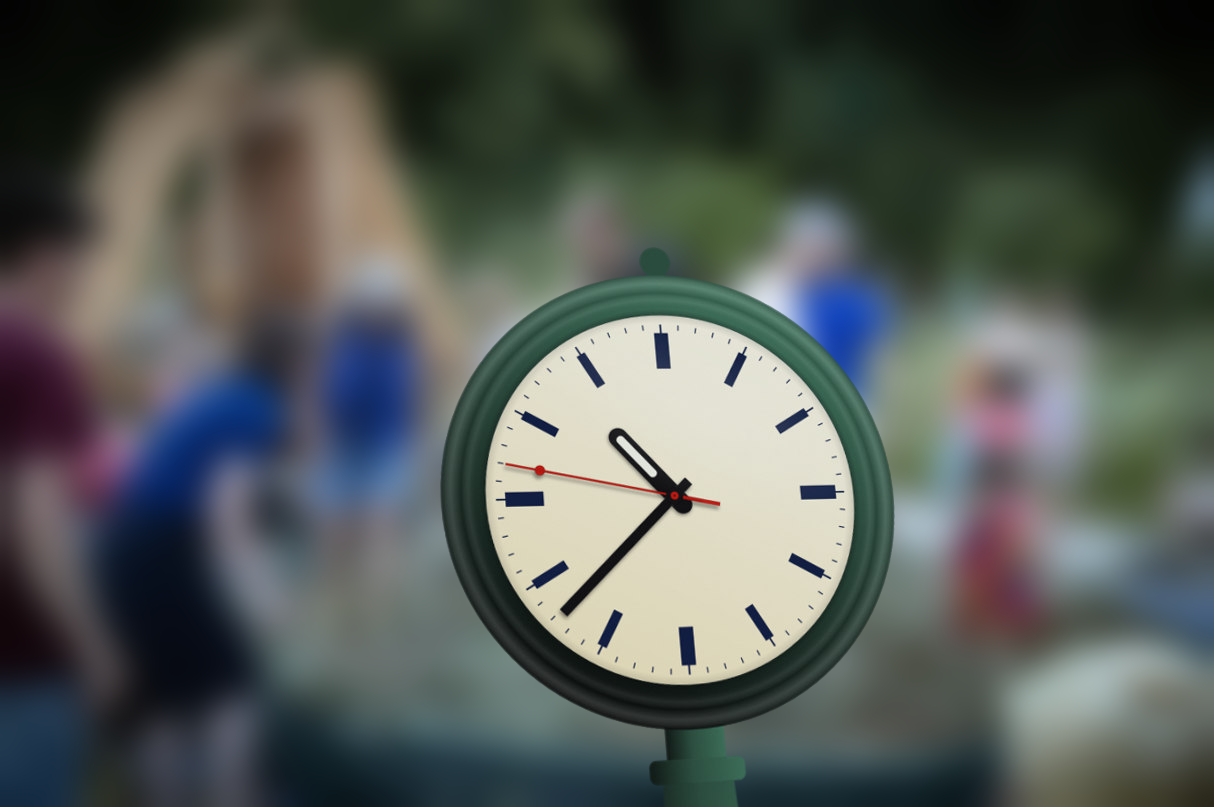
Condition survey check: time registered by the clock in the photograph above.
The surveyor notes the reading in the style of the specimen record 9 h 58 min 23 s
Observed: 10 h 37 min 47 s
